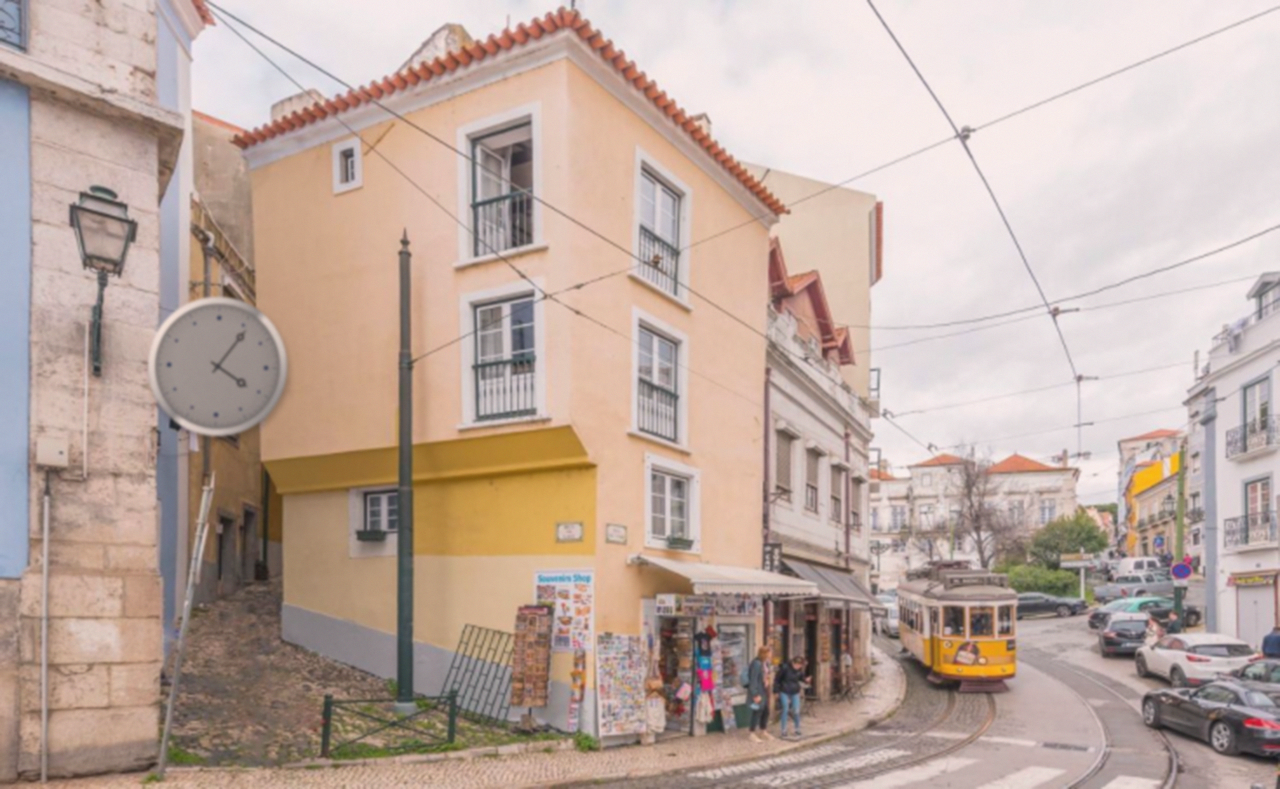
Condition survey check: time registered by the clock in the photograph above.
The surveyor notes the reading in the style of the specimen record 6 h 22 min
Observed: 4 h 06 min
